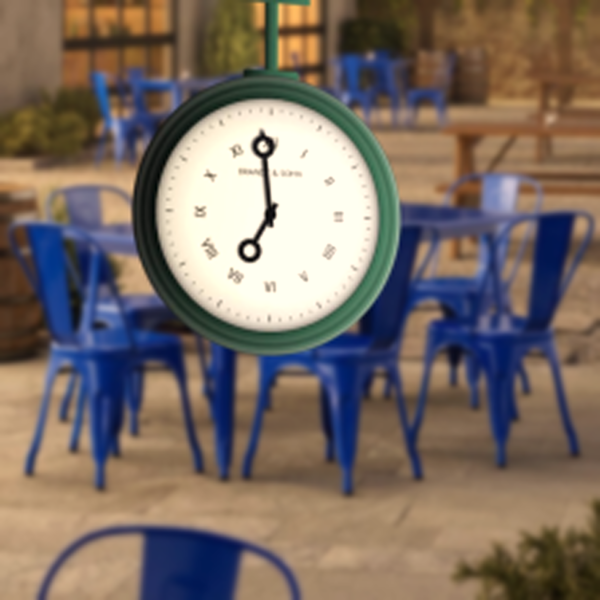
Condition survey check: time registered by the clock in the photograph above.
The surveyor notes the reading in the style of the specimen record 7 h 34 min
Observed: 6 h 59 min
